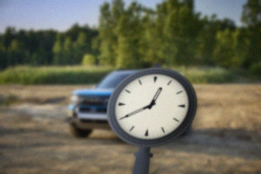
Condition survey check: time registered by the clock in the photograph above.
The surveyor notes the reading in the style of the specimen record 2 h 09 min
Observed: 12 h 40 min
